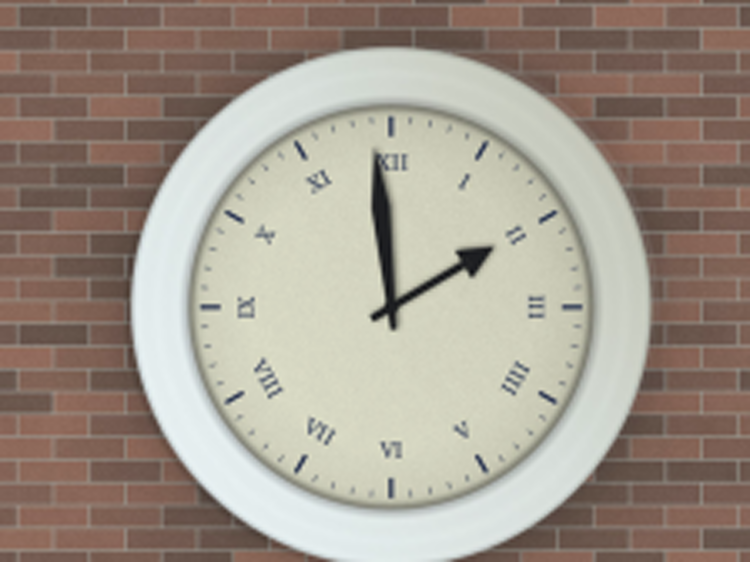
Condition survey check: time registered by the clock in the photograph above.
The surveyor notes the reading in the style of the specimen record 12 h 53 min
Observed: 1 h 59 min
